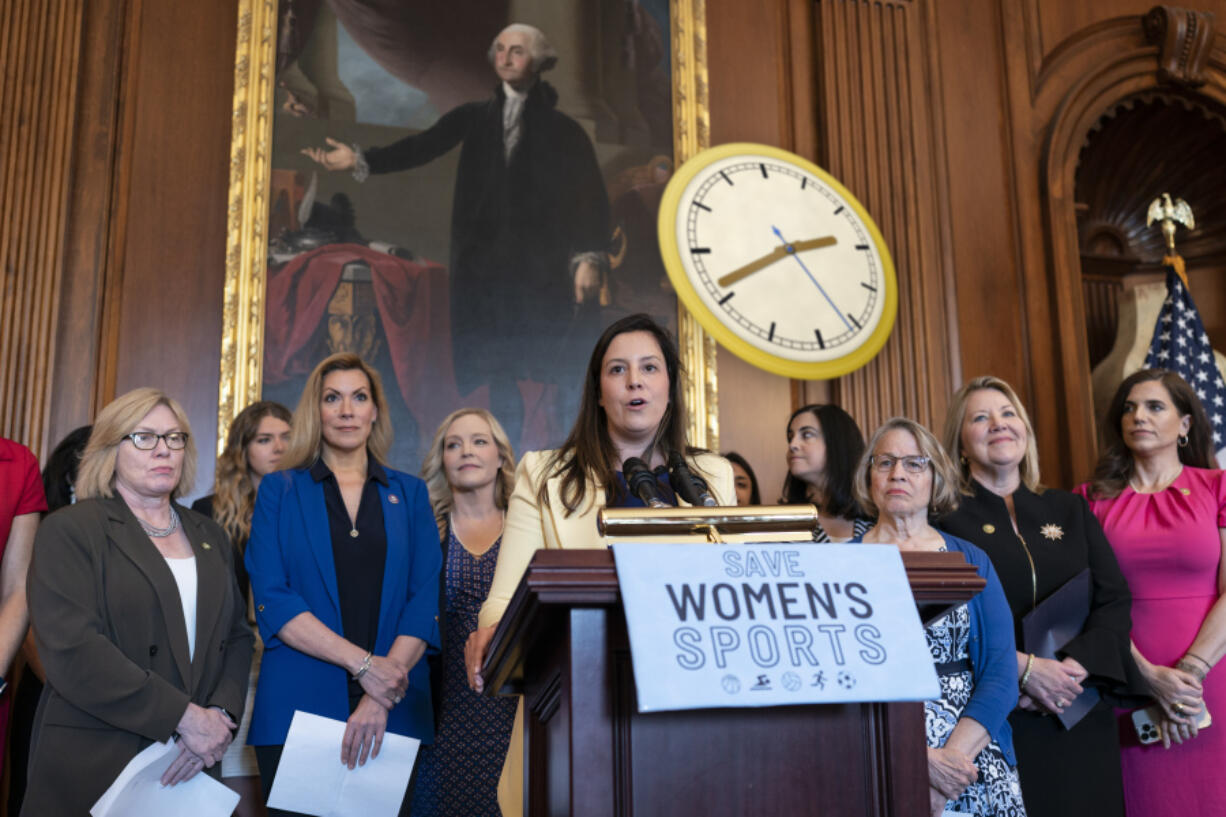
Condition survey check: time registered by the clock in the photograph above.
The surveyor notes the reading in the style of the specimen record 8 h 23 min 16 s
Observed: 2 h 41 min 26 s
